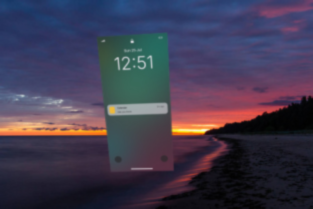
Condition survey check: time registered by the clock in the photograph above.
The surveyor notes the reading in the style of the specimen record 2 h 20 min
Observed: 12 h 51 min
